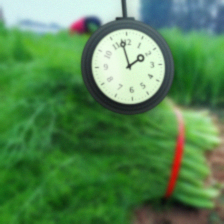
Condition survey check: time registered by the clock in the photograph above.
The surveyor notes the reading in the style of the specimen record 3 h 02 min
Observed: 1 h 58 min
